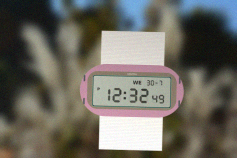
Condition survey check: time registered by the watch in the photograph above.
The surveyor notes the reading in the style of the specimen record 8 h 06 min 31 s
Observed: 12 h 32 min 49 s
